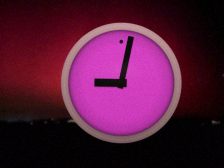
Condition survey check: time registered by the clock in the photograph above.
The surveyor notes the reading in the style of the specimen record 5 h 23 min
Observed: 9 h 02 min
